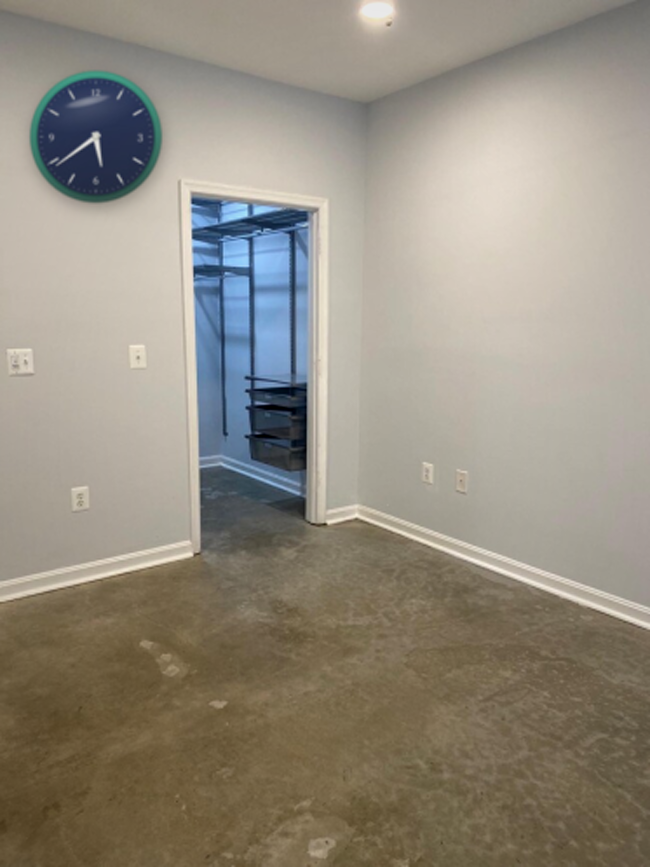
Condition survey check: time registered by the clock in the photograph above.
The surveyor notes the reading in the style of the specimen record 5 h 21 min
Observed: 5 h 39 min
